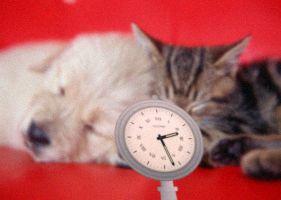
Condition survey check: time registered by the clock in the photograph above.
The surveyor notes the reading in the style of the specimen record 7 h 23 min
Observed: 2 h 27 min
